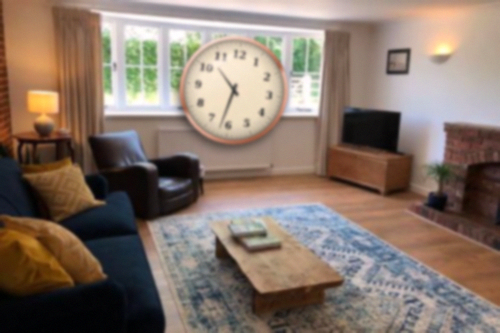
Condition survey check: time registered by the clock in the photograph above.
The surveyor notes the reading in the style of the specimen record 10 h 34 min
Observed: 10 h 32 min
